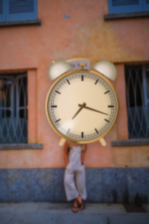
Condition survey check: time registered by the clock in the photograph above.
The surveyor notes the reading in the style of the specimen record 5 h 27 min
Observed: 7 h 18 min
